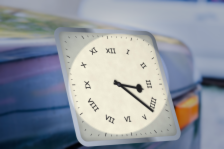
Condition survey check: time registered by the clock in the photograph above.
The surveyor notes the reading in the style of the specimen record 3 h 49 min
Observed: 3 h 22 min
